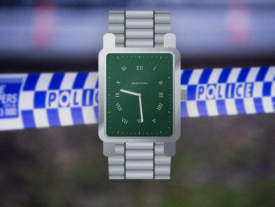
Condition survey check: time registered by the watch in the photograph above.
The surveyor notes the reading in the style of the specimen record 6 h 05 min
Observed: 9 h 29 min
